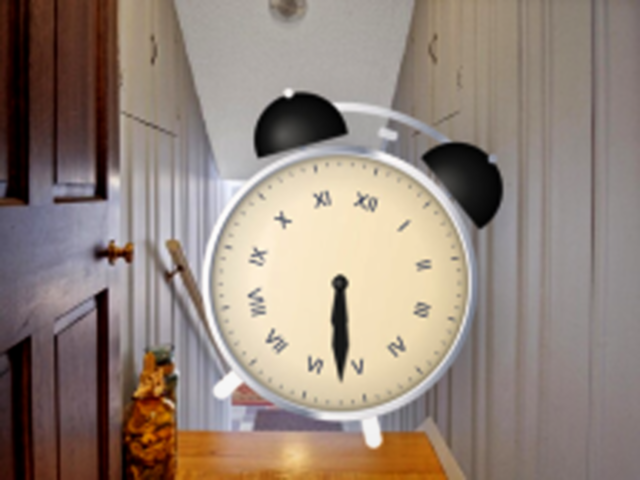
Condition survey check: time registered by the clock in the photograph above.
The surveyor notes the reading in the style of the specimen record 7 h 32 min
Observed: 5 h 27 min
